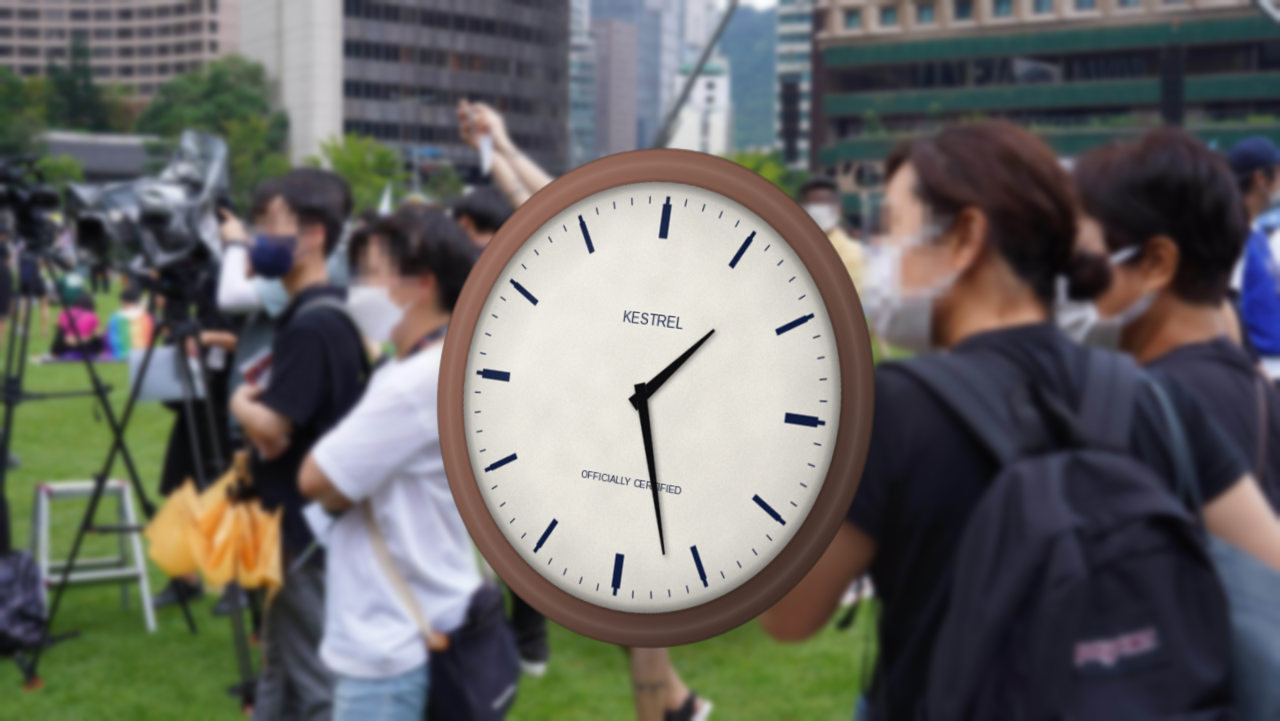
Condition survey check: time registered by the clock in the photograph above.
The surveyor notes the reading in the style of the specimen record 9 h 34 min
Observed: 1 h 27 min
